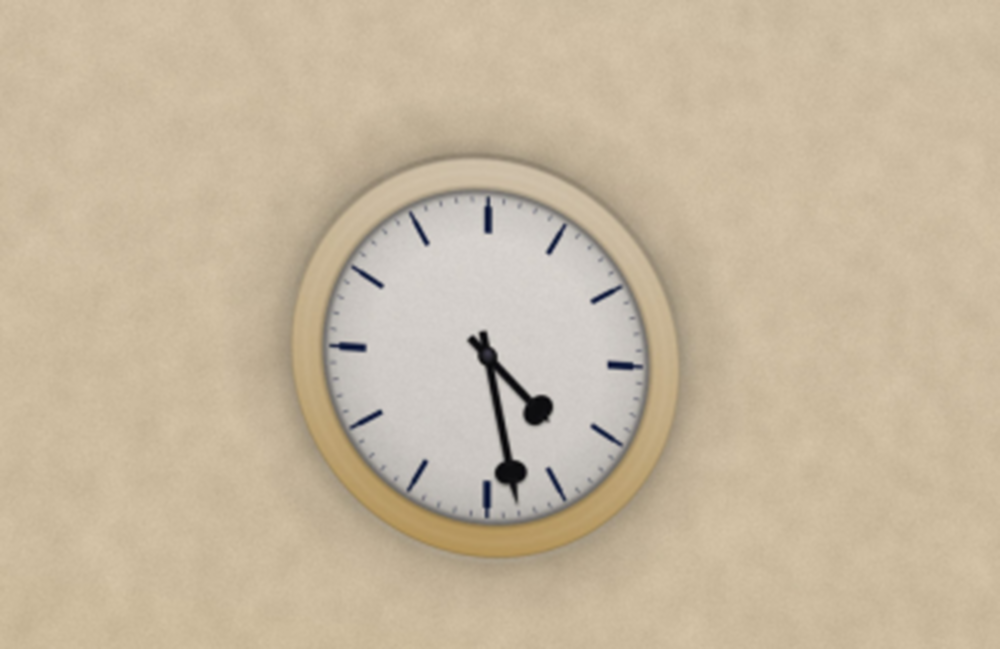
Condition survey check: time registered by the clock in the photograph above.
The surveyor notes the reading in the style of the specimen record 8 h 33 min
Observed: 4 h 28 min
